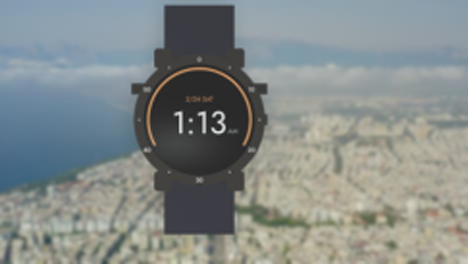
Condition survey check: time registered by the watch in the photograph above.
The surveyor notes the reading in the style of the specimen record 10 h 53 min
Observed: 1 h 13 min
